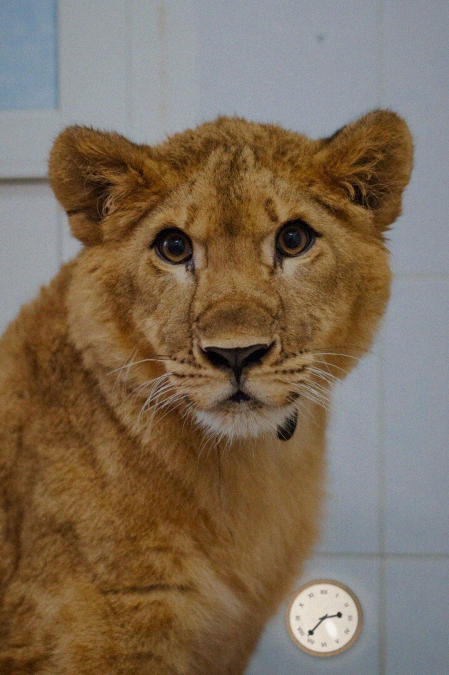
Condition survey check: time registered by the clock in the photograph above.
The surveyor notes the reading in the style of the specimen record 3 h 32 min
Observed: 2 h 37 min
